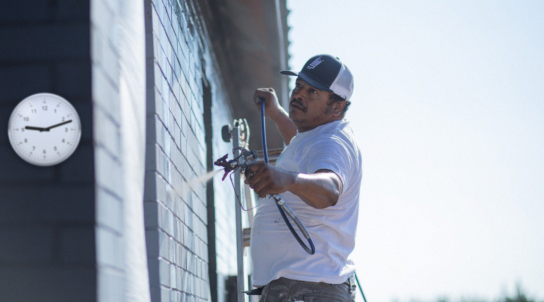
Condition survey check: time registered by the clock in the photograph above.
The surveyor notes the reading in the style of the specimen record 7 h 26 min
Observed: 9 h 12 min
